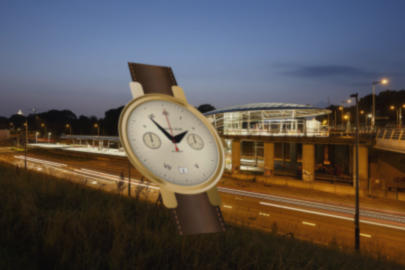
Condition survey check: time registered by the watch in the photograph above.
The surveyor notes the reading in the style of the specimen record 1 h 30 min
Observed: 1 h 54 min
